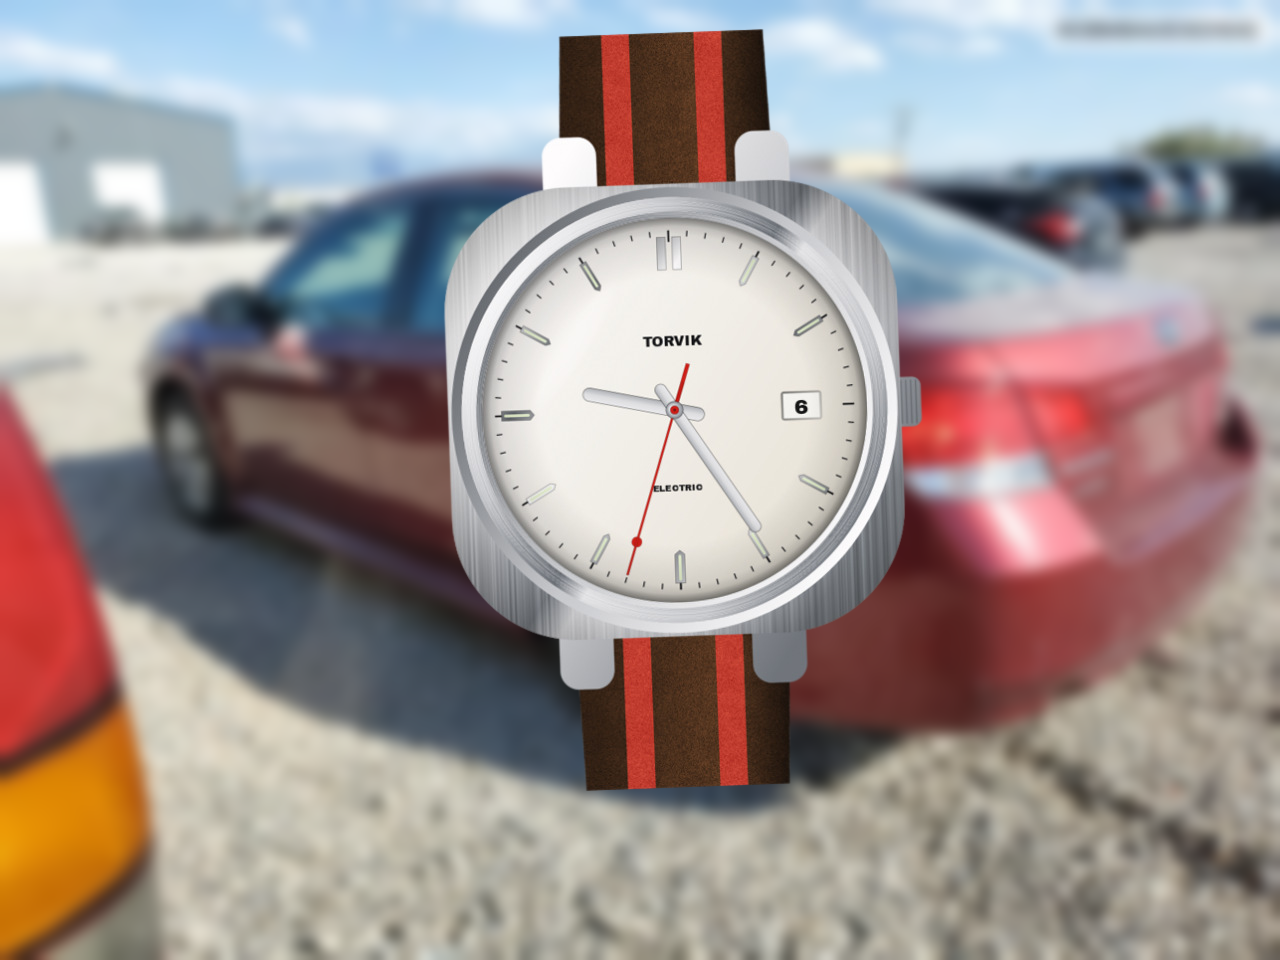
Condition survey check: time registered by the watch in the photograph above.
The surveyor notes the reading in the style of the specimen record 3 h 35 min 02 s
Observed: 9 h 24 min 33 s
